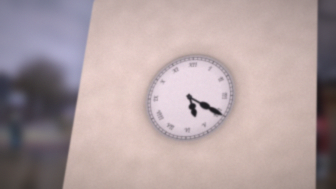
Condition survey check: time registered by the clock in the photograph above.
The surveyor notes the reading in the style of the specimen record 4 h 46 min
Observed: 5 h 20 min
